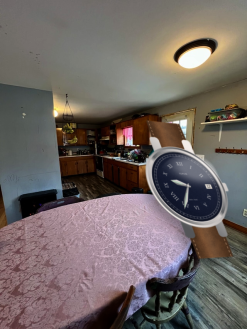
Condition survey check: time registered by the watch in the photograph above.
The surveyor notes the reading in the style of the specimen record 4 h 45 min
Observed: 9 h 35 min
